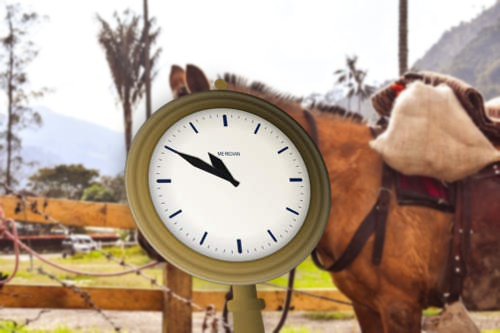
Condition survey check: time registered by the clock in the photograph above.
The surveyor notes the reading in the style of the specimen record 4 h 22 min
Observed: 10 h 50 min
